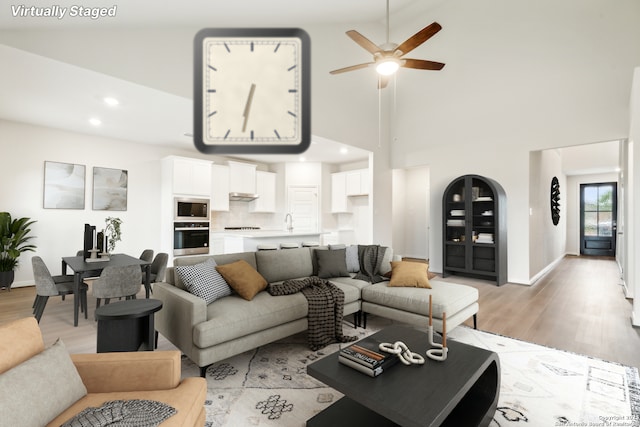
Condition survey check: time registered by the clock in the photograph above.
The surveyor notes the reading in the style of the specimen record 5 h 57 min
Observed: 6 h 32 min
